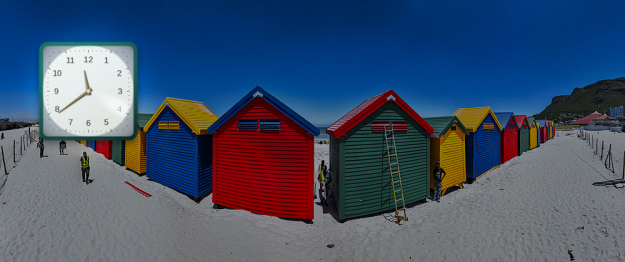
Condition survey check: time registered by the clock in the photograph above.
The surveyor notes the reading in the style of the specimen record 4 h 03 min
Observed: 11 h 39 min
